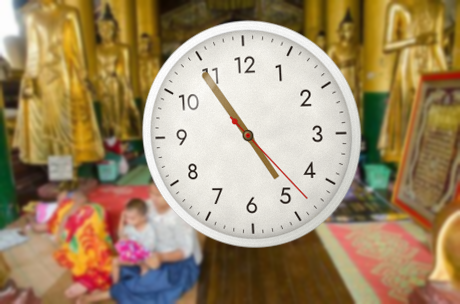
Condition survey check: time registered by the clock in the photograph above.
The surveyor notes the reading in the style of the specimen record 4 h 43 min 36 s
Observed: 4 h 54 min 23 s
